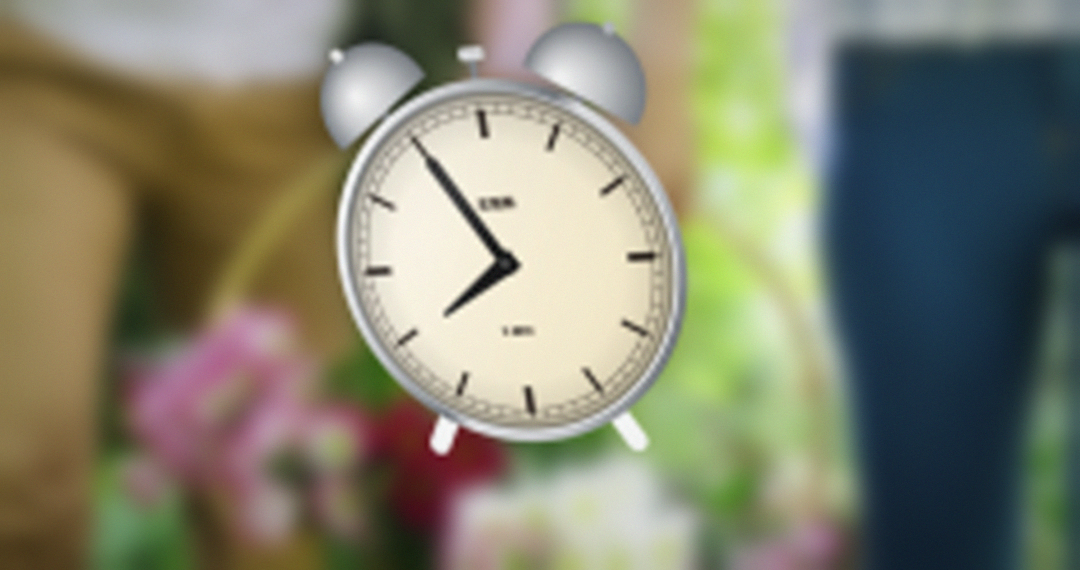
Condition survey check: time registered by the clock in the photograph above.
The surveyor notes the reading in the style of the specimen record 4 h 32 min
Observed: 7 h 55 min
